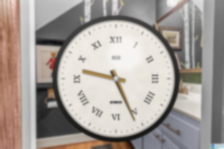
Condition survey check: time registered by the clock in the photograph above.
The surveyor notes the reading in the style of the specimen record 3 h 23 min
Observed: 9 h 26 min
